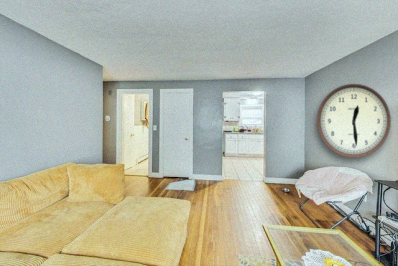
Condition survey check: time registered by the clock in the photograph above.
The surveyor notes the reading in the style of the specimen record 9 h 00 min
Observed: 12 h 29 min
